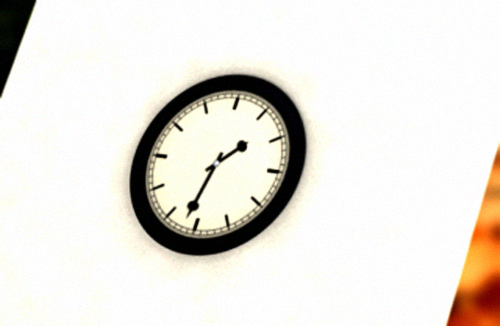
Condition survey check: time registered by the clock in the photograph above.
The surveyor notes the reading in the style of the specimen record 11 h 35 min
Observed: 1 h 32 min
